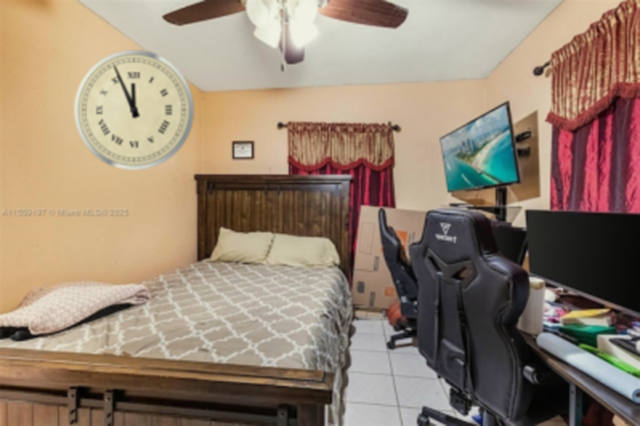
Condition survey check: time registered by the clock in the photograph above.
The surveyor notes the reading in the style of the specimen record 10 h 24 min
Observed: 11 h 56 min
